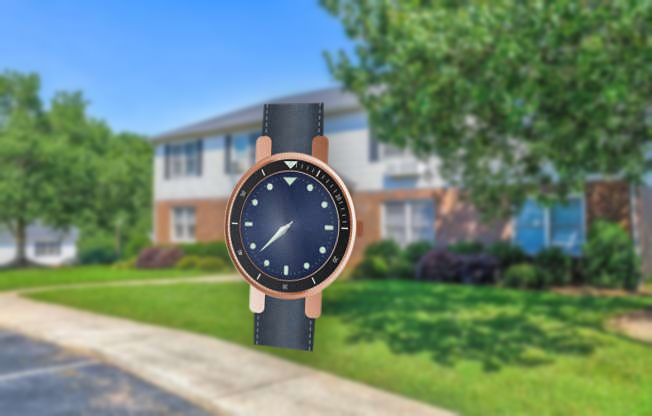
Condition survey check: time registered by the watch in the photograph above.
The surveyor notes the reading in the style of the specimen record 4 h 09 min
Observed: 7 h 38 min
